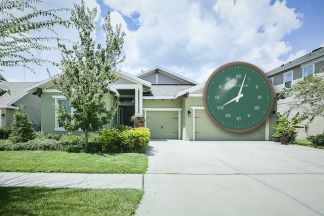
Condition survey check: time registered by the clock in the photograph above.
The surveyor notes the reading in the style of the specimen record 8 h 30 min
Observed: 8 h 03 min
